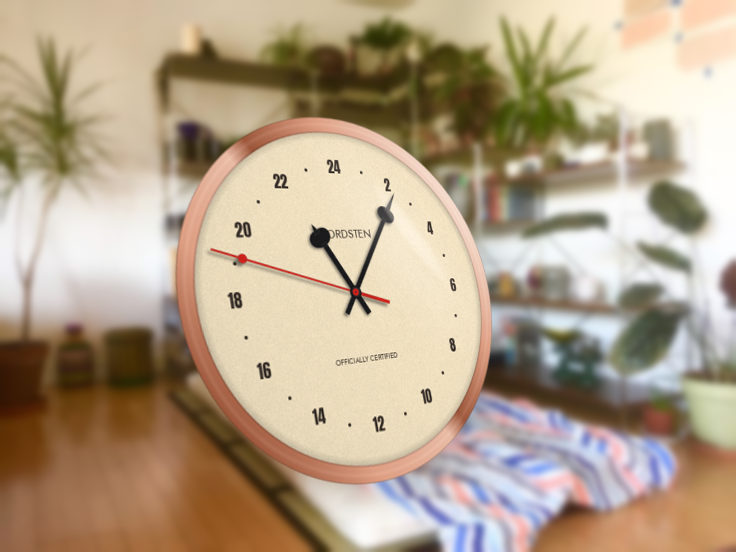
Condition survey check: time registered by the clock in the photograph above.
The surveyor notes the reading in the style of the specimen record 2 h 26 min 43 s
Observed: 22 h 05 min 48 s
